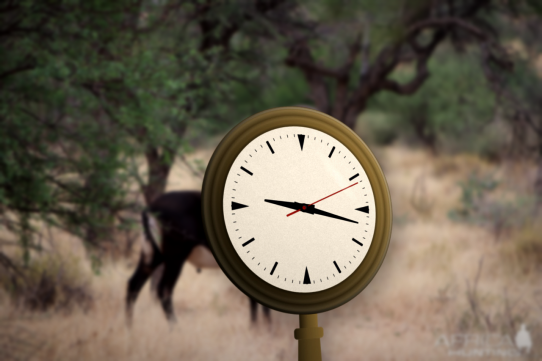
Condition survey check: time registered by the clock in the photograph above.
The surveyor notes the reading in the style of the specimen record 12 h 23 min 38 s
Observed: 9 h 17 min 11 s
